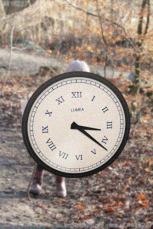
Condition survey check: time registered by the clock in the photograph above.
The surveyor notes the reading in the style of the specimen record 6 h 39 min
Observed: 3 h 22 min
